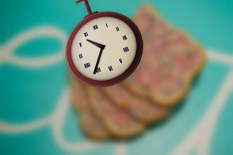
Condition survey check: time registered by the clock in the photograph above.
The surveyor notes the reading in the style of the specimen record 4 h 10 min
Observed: 10 h 36 min
